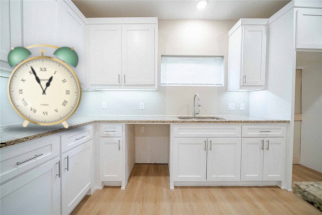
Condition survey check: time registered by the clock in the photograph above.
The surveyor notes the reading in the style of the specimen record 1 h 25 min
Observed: 12 h 56 min
